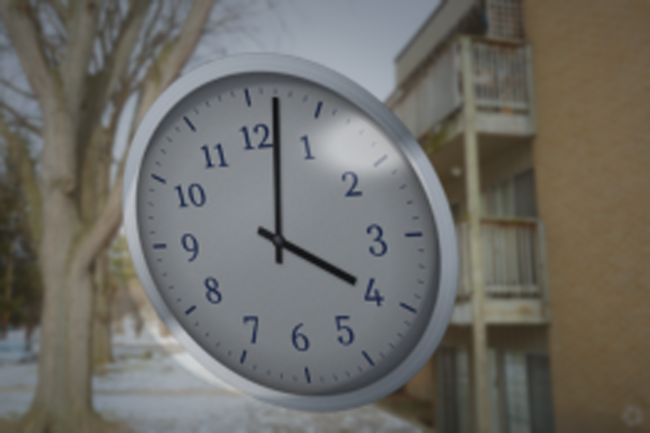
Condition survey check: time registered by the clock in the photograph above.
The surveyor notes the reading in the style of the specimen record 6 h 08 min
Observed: 4 h 02 min
